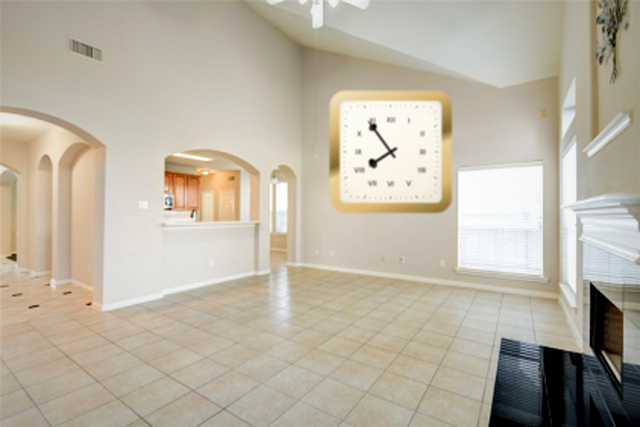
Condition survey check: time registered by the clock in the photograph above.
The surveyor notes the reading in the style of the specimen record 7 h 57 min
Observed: 7 h 54 min
